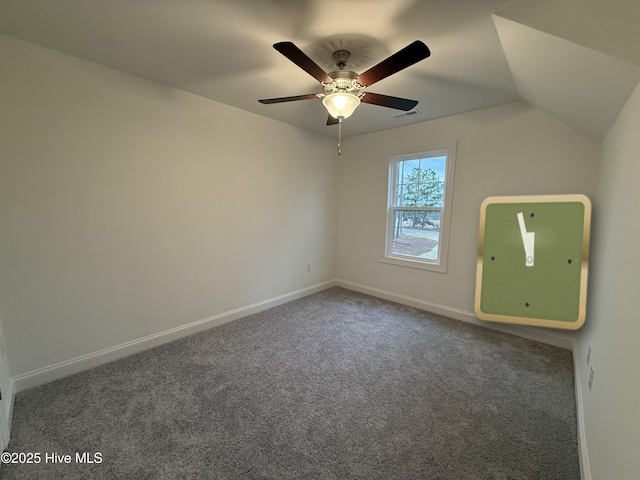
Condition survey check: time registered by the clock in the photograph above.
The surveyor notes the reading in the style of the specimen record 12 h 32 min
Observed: 11 h 57 min
